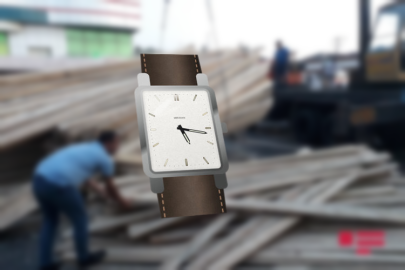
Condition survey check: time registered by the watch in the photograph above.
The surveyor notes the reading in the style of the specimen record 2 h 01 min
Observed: 5 h 17 min
